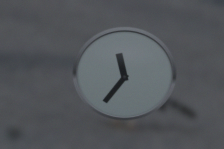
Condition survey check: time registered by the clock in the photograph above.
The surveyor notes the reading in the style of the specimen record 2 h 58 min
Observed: 11 h 36 min
